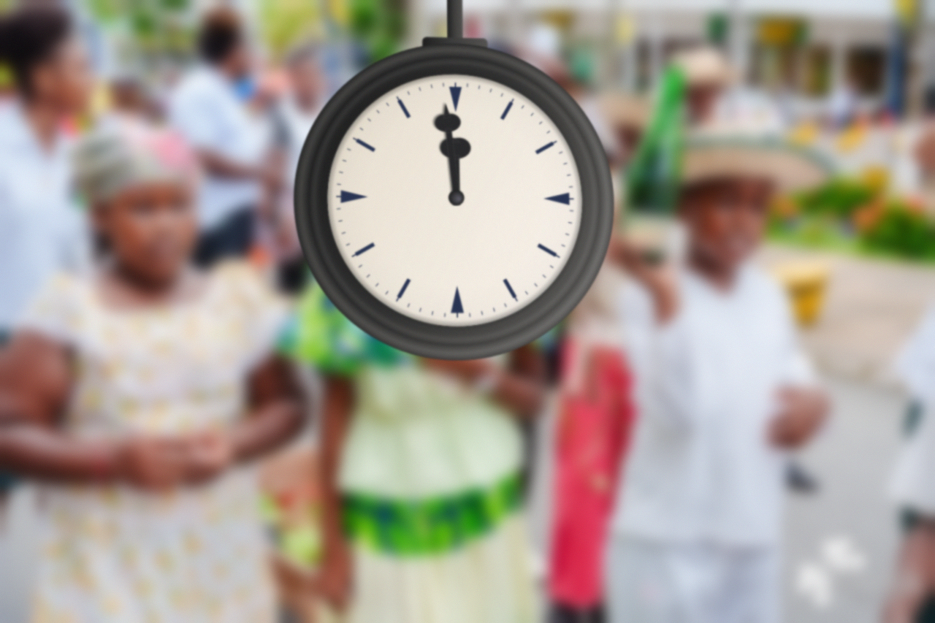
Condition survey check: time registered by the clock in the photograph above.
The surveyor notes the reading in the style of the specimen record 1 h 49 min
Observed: 11 h 59 min
